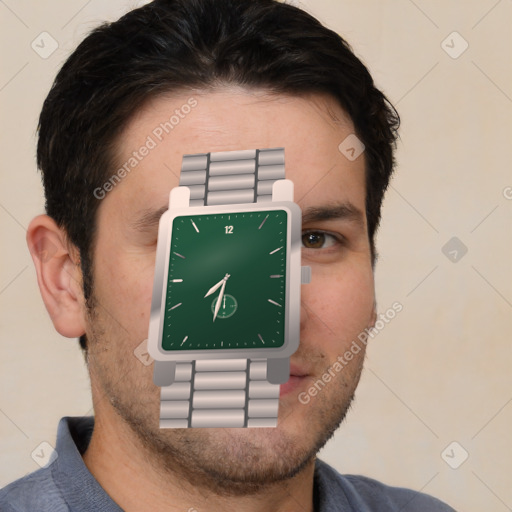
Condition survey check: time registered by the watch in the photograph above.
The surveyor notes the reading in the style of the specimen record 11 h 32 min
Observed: 7 h 32 min
